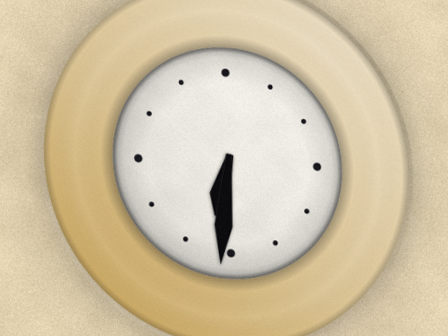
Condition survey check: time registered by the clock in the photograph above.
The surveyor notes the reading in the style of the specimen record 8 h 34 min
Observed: 6 h 31 min
